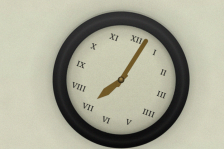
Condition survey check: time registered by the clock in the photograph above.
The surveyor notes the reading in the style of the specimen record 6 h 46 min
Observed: 7 h 02 min
